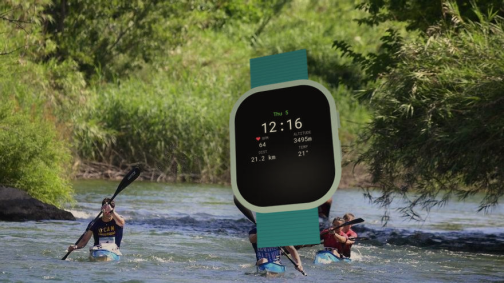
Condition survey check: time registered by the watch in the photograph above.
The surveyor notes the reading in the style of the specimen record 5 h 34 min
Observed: 12 h 16 min
